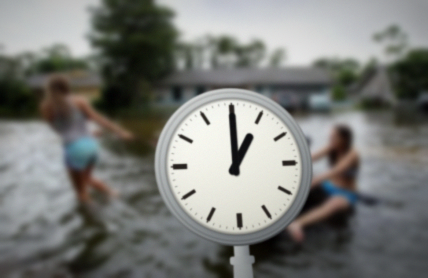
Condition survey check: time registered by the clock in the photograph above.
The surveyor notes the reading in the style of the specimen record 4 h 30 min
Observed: 1 h 00 min
